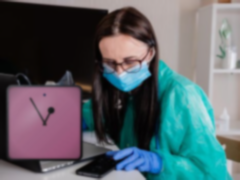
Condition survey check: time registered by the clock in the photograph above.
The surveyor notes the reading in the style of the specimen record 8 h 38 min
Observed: 12 h 55 min
